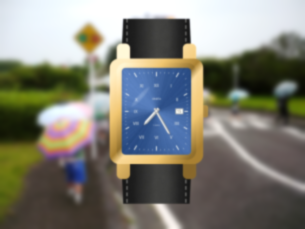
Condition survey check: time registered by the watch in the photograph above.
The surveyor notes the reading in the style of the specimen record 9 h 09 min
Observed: 7 h 25 min
